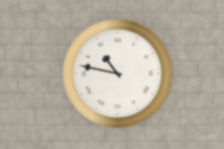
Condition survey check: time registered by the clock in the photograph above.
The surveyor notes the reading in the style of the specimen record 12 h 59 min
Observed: 10 h 47 min
